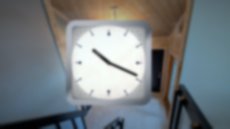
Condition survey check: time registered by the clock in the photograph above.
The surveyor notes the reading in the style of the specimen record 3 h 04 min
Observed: 10 h 19 min
